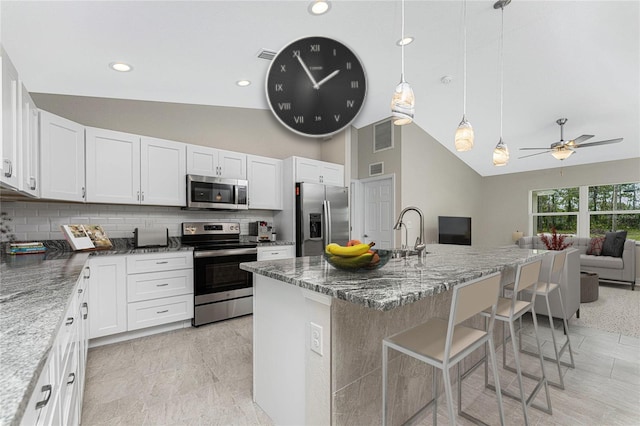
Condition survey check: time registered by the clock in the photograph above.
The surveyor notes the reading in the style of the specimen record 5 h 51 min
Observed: 1 h 55 min
